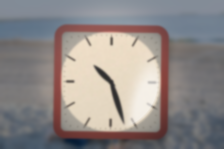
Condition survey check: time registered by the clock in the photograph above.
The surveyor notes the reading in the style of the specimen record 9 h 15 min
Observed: 10 h 27 min
